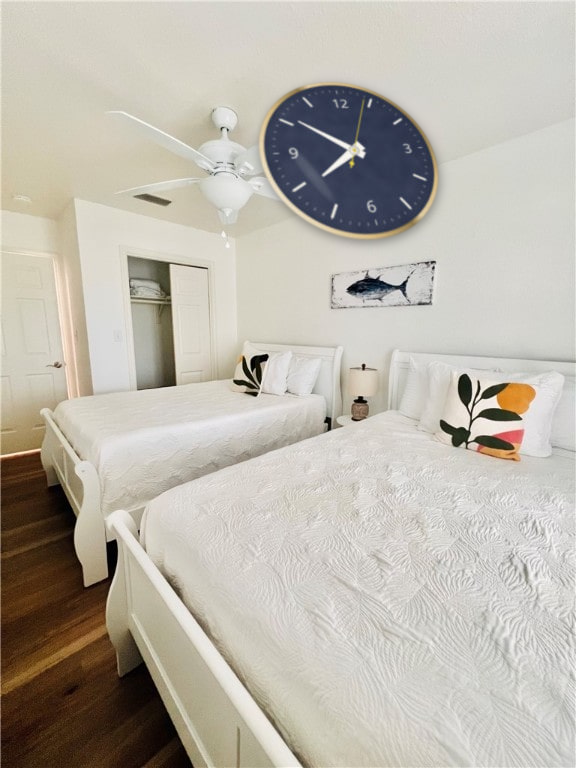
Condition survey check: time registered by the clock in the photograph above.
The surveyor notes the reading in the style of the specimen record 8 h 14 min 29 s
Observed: 7 h 51 min 04 s
